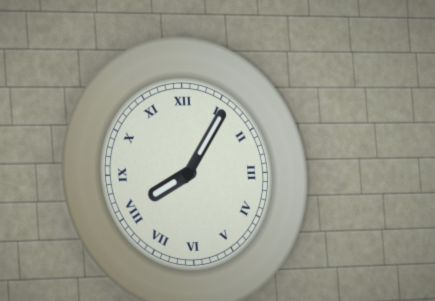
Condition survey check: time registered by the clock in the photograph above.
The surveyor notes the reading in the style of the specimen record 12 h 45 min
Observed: 8 h 06 min
